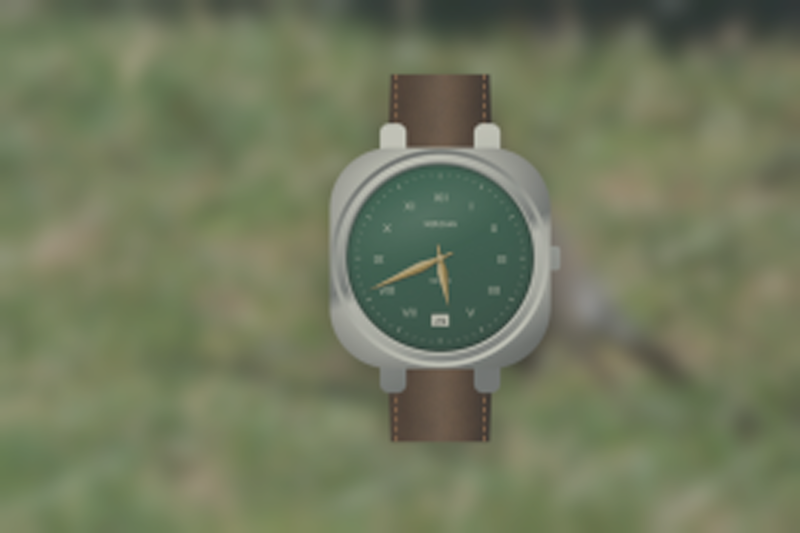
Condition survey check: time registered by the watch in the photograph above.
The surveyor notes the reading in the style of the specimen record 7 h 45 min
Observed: 5 h 41 min
